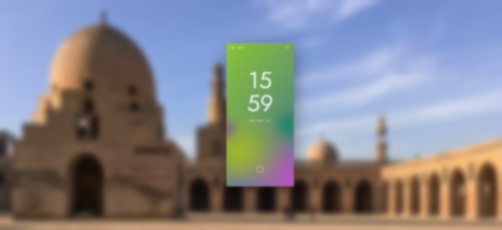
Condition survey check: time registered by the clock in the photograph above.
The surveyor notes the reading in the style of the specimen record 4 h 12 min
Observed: 15 h 59 min
